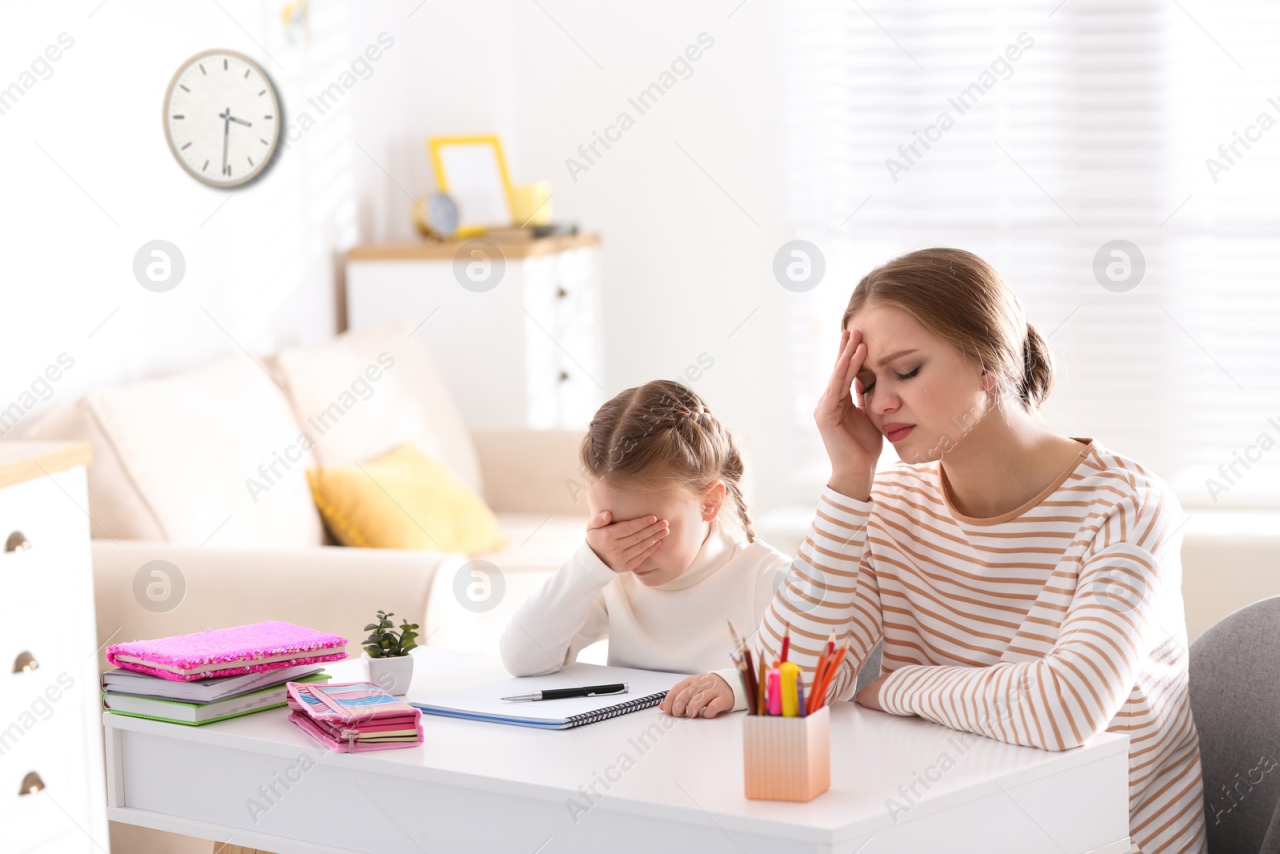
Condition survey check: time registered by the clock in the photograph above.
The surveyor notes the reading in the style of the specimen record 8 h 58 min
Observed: 3 h 31 min
